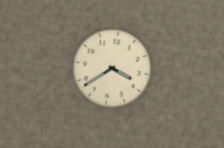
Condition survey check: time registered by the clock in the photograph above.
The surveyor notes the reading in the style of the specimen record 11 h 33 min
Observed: 3 h 38 min
